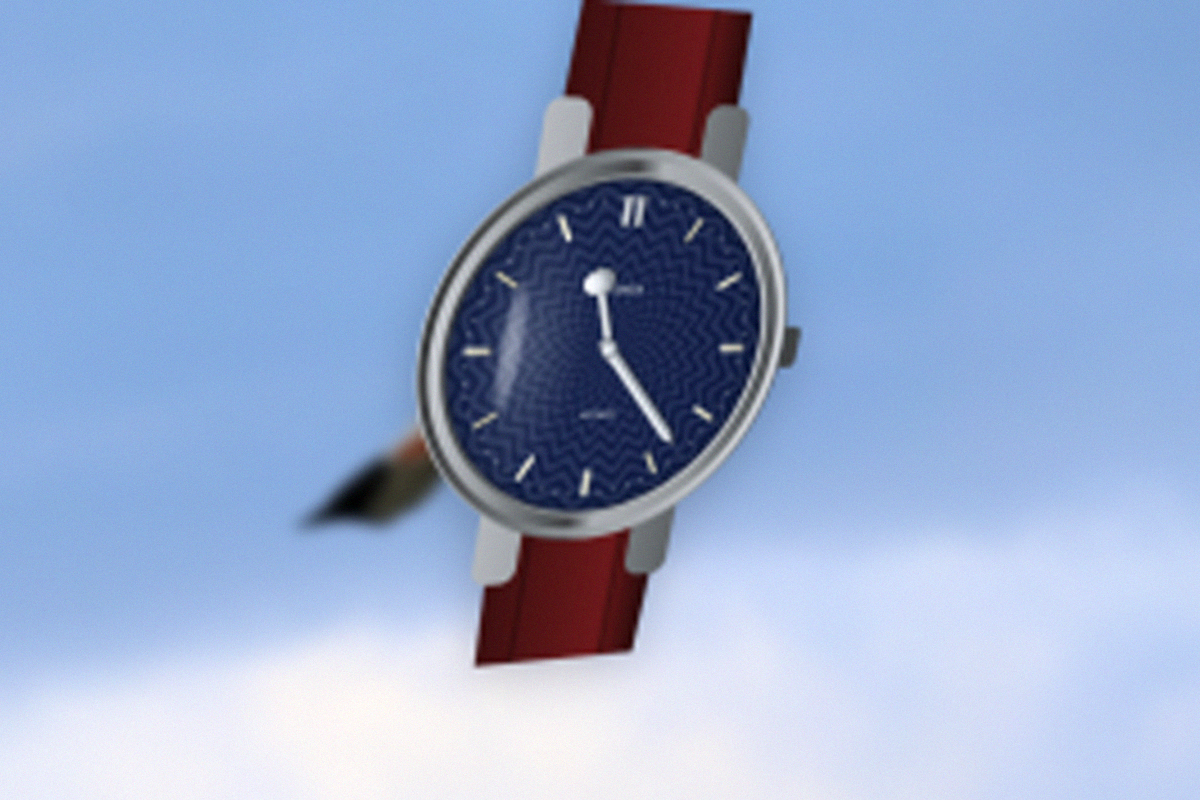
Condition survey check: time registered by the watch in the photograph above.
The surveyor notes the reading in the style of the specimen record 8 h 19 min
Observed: 11 h 23 min
